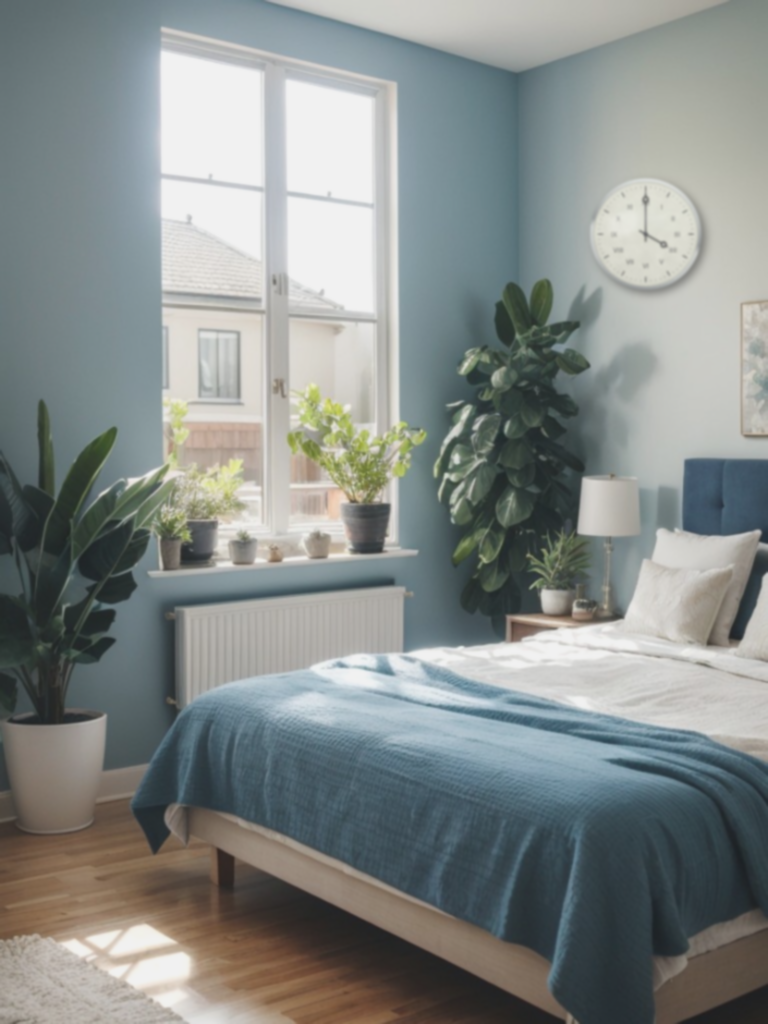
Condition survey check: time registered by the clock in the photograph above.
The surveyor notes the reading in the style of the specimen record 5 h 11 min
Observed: 4 h 00 min
